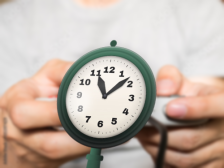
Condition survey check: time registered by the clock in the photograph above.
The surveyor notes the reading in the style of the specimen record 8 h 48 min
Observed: 11 h 08 min
